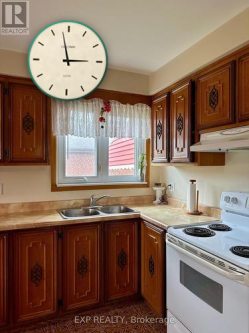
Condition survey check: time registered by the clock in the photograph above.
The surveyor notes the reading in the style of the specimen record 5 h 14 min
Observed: 2 h 58 min
